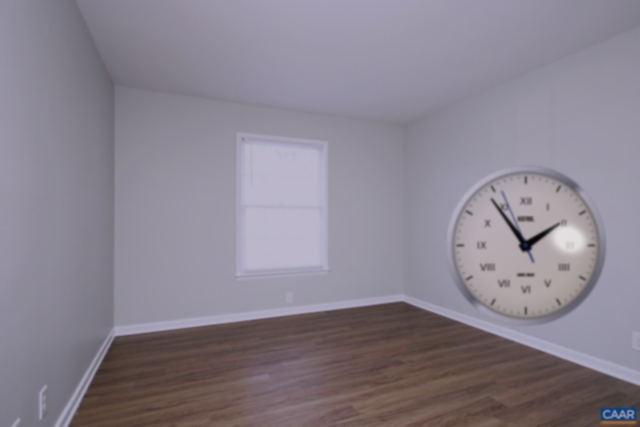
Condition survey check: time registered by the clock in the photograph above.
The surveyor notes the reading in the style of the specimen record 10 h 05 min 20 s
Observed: 1 h 53 min 56 s
